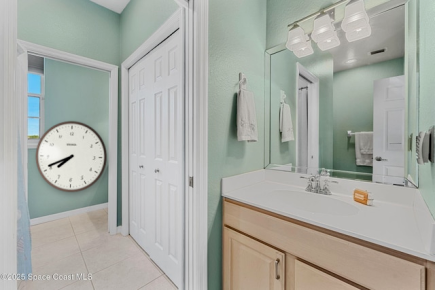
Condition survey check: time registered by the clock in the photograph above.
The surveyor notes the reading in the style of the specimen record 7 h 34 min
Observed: 7 h 41 min
